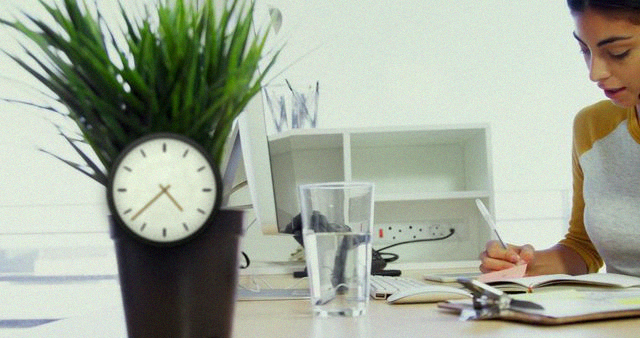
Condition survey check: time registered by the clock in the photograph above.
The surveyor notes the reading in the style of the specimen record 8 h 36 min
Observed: 4 h 38 min
